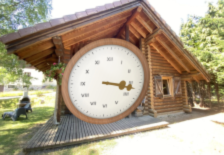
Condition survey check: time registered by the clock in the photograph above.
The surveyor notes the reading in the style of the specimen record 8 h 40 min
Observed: 3 h 17 min
